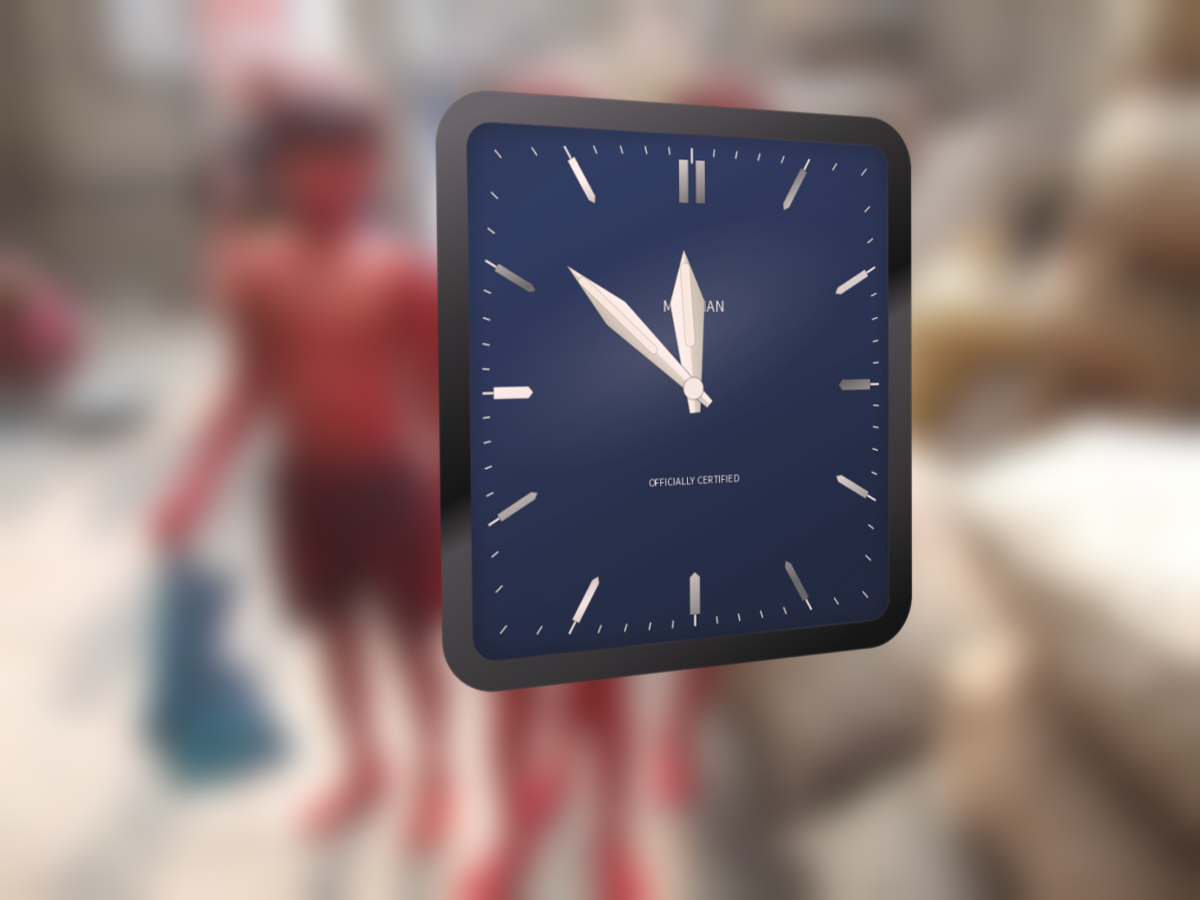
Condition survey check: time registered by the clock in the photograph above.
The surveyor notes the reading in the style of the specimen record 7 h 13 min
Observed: 11 h 52 min
